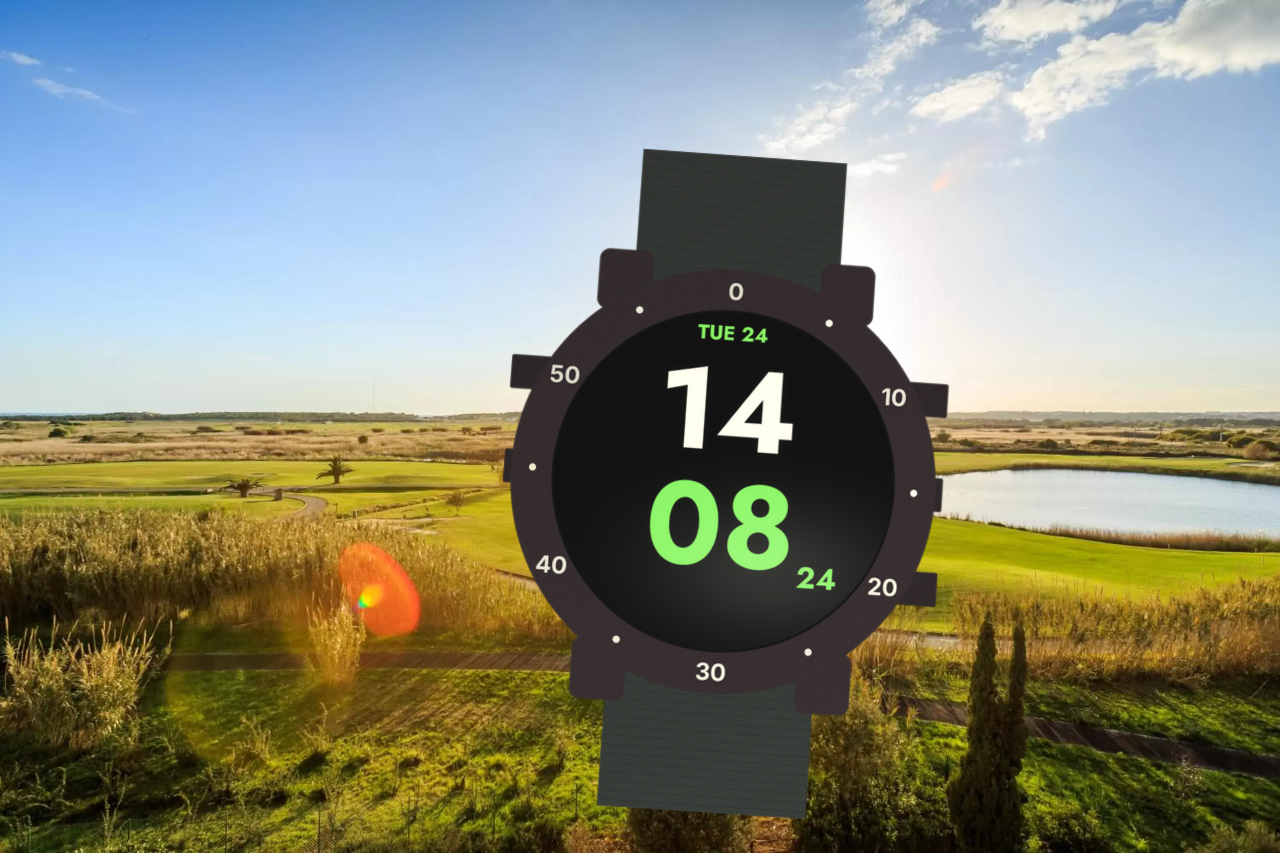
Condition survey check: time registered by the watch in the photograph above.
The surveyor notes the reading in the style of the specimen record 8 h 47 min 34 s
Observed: 14 h 08 min 24 s
